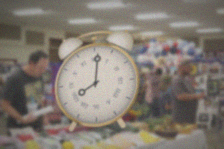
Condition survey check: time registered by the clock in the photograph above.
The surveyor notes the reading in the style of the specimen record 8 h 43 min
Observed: 8 h 01 min
